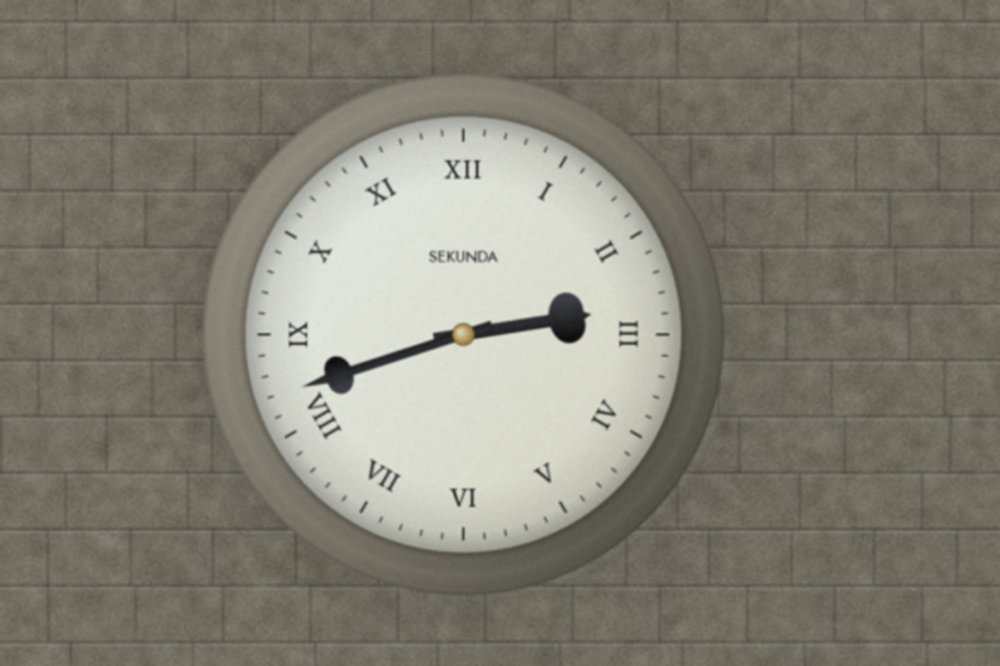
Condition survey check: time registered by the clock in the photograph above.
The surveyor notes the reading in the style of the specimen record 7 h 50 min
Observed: 2 h 42 min
